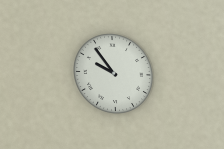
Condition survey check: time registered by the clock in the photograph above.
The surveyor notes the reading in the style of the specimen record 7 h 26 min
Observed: 9 h 54 min
